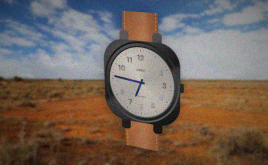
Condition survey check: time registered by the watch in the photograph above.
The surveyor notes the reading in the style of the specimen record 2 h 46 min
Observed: 6 h 46 min
